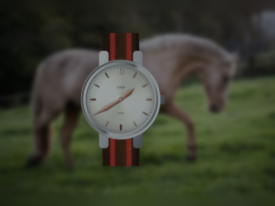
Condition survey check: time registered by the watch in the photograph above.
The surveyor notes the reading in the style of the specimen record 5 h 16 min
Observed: 1 h 40 min
